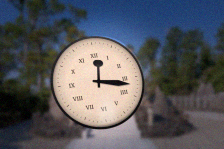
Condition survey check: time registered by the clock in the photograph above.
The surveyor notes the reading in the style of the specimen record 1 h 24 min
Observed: 12 h 17 min
